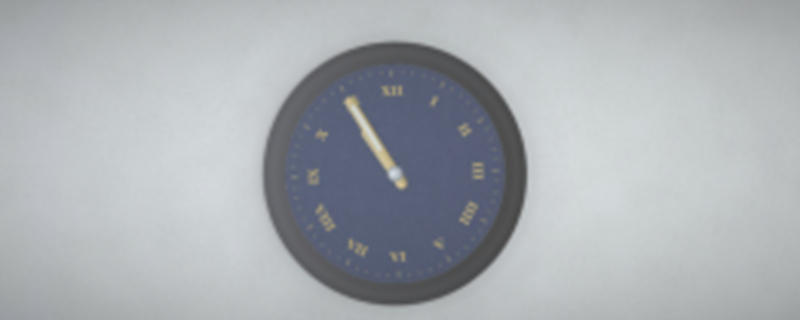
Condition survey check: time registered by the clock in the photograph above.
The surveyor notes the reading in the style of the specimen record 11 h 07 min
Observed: 10 h 55 min
